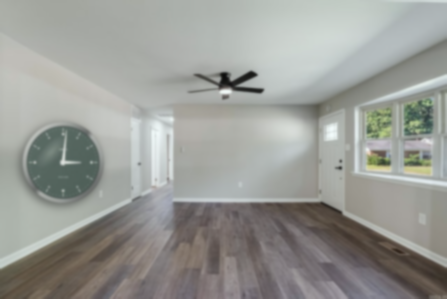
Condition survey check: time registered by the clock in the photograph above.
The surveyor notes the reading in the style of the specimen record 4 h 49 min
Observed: 3 h 01 min
